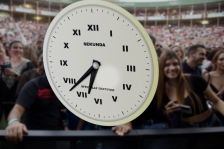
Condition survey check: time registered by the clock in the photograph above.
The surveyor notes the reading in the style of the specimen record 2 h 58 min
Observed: 6 h 38 min
